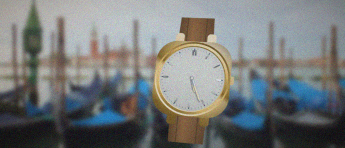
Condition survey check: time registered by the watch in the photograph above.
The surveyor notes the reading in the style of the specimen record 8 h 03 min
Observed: 5 h 26 min
